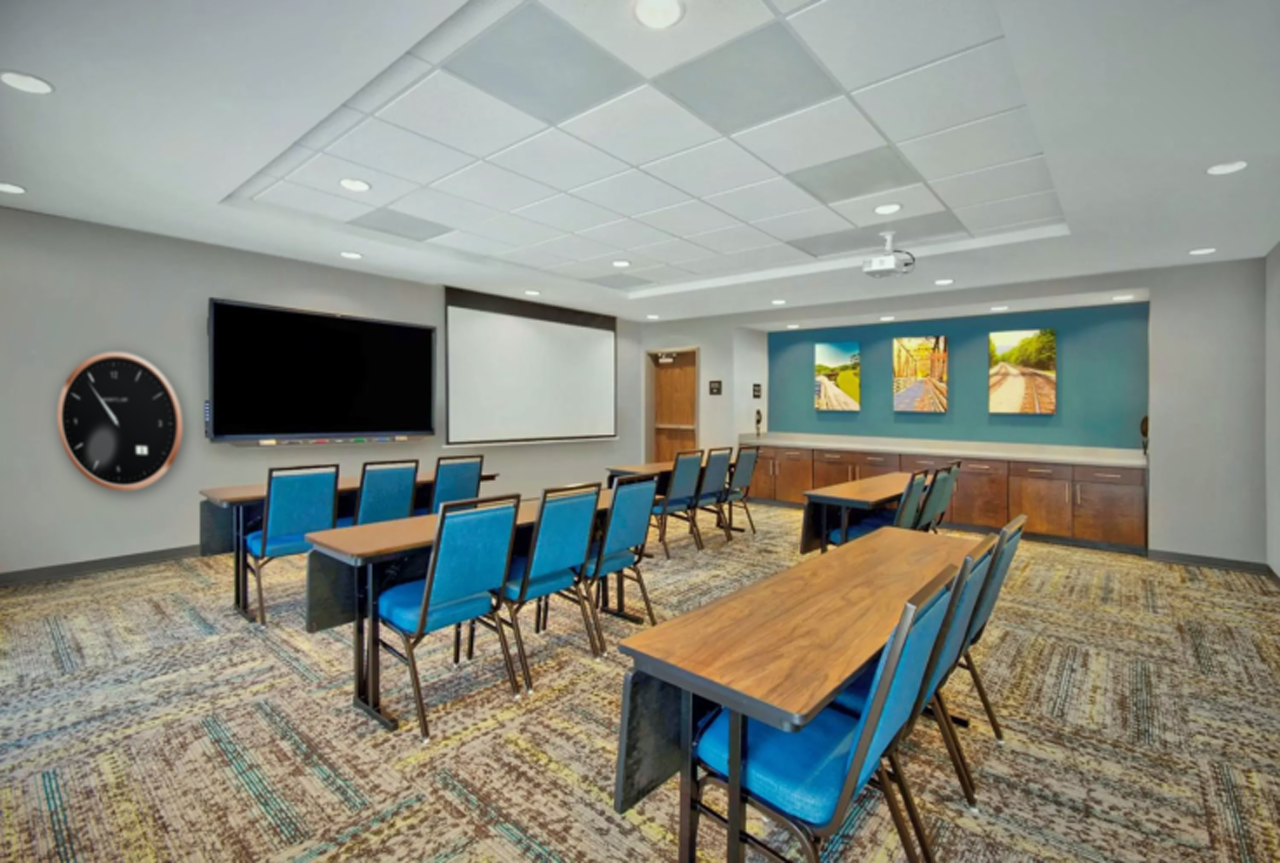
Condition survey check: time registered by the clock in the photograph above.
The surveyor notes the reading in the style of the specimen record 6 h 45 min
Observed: 10 h 54 min
